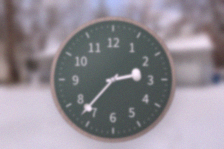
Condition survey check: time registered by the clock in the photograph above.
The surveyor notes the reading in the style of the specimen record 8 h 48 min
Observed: 2 h 37 min
